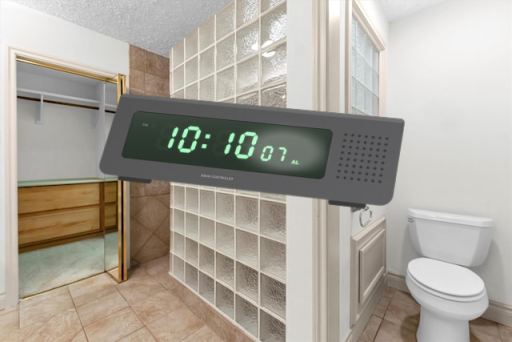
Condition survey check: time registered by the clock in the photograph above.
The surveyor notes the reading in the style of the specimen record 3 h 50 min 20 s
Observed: 10 h 10 min 07 s
